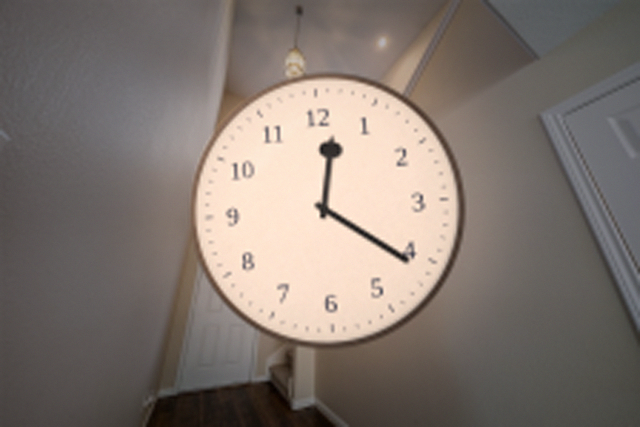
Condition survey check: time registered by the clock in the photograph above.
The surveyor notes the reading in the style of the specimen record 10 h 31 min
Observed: 12 h 21 min
